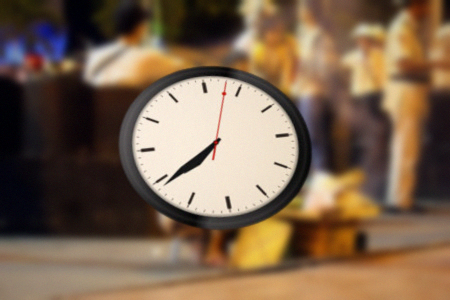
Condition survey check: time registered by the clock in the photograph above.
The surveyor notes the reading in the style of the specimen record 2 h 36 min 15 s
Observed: 7 h 39 min 03 s
